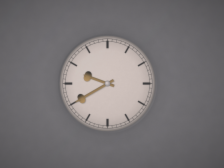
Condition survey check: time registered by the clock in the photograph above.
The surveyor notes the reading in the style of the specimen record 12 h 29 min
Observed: 9 h 40 min
